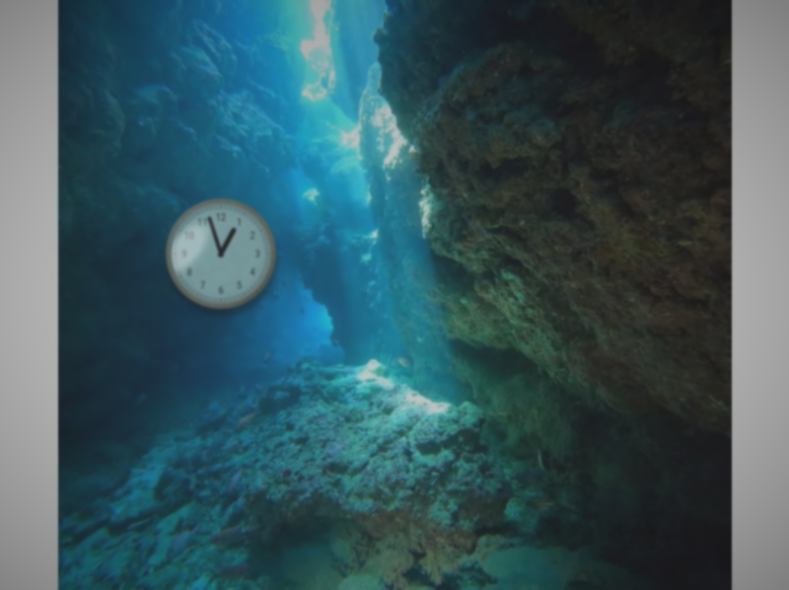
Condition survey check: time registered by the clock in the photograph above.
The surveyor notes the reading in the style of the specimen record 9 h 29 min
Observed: 12 h 57 min
